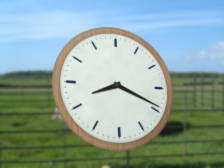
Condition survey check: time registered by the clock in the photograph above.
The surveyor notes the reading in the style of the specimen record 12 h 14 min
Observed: 8 h 19 min
